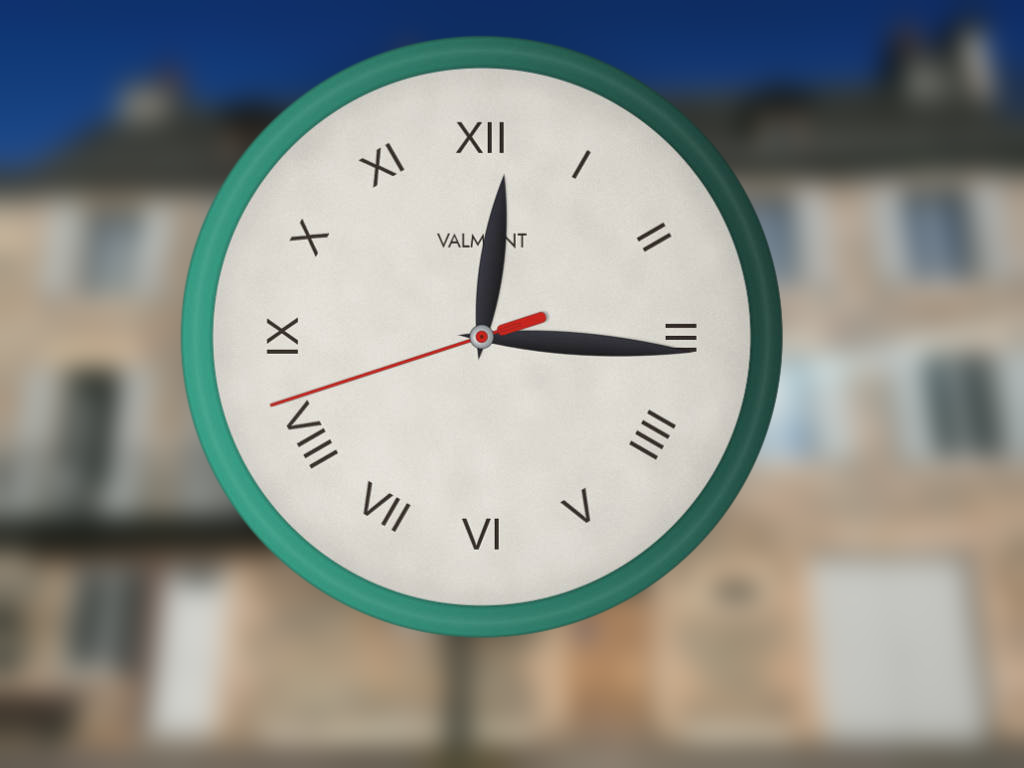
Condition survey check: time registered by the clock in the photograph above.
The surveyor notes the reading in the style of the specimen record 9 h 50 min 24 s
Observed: 12 h 15 min 42 s
